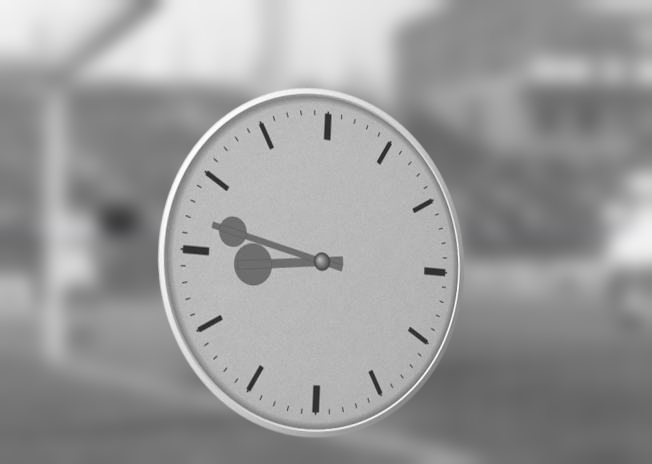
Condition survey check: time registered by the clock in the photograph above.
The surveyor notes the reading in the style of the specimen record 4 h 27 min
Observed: 8 h 47 min
